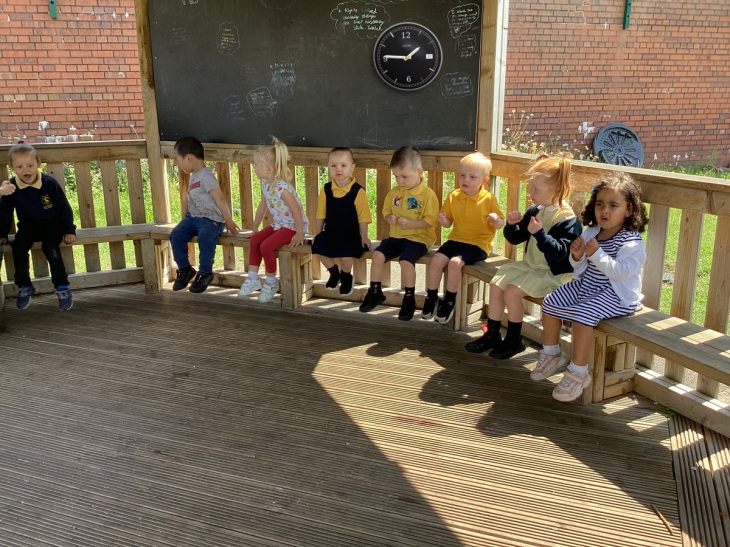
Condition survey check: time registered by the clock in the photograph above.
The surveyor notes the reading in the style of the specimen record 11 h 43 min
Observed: 1 h 46 min
